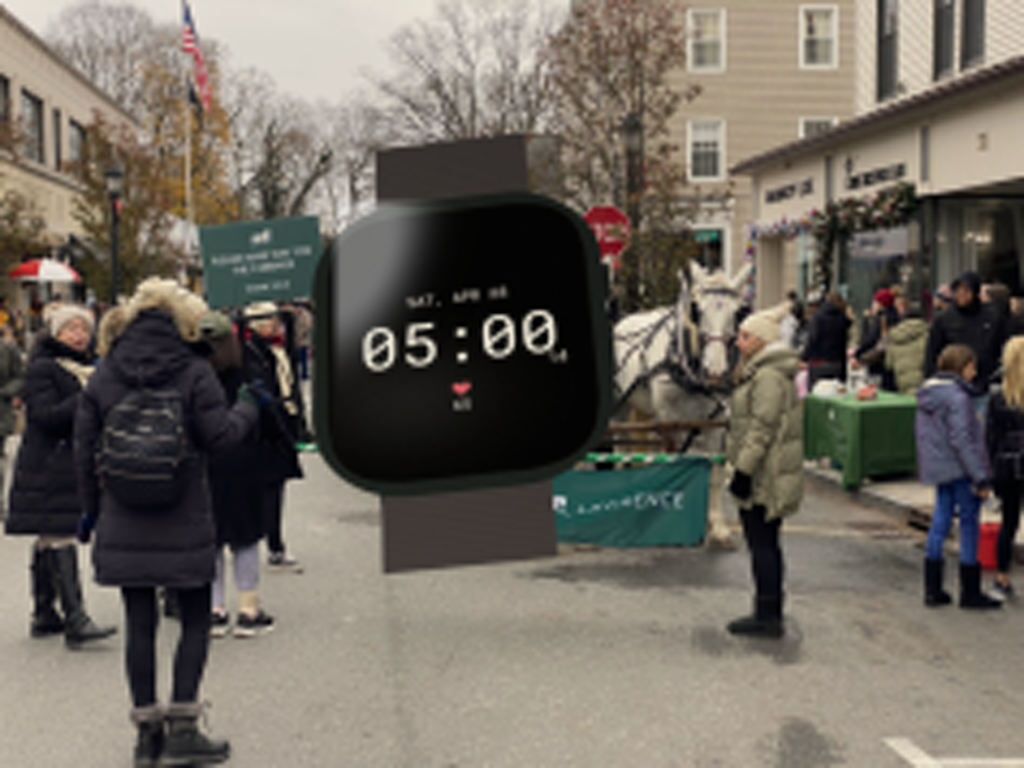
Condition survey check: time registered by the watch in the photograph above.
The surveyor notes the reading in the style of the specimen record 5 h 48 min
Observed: 5 h 00 min
